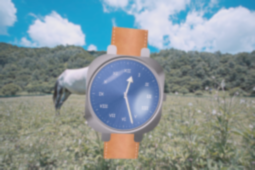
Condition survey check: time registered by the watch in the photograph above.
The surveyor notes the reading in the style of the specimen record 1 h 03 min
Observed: 12 h 27 min
